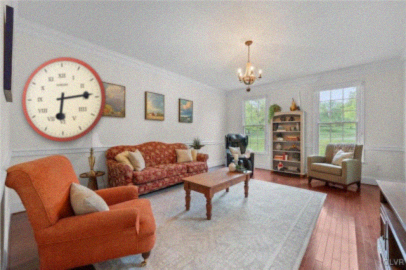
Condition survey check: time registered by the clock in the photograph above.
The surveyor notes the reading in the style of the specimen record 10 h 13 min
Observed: 6 h 14 min
